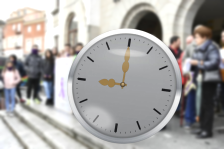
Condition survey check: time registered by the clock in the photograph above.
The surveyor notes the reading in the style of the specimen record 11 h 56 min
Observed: 9 h 00 min
